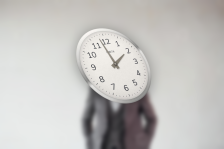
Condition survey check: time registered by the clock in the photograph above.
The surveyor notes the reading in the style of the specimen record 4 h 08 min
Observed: 1 h 58 min
